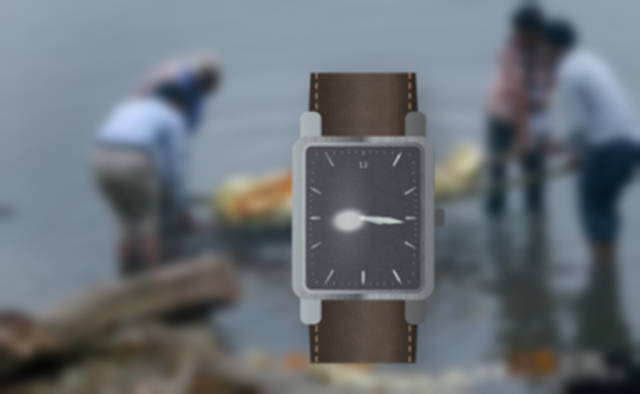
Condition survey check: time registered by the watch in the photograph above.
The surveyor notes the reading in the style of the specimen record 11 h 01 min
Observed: 3 h 16 min
